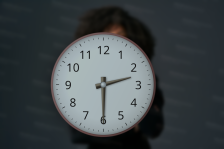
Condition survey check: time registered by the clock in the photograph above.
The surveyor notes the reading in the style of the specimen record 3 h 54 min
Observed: 2 h 30 min
